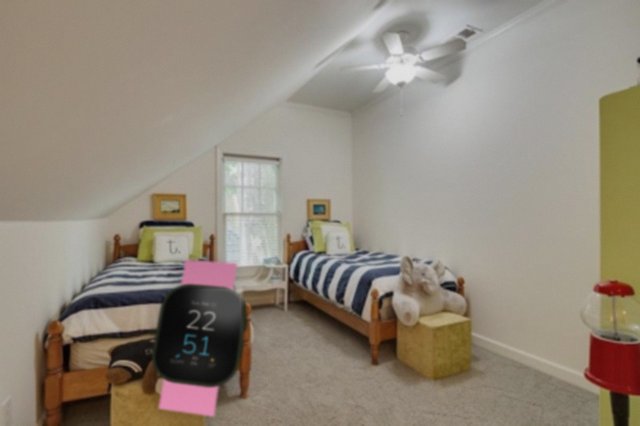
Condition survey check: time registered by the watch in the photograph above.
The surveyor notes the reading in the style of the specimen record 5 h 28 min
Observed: 22 h 51 min
